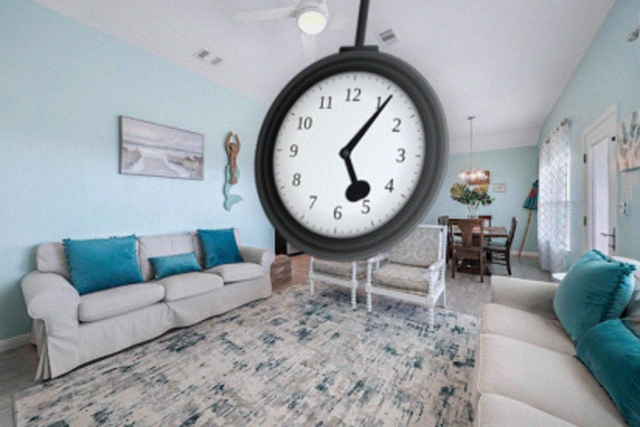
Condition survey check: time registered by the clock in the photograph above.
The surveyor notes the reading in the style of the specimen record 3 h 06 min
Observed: 5 h 06 min
